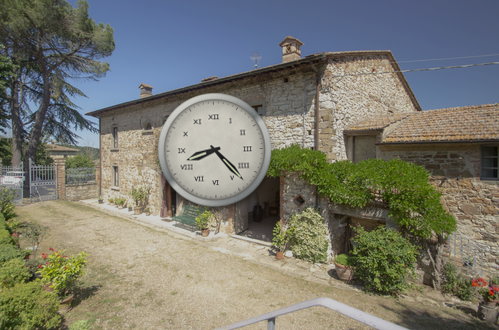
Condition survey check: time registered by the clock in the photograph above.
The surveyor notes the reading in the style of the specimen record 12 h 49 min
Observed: 8 h 23 min
